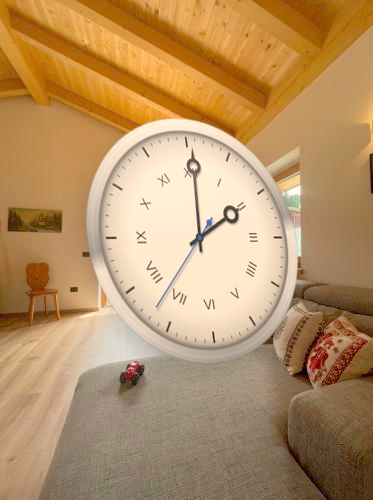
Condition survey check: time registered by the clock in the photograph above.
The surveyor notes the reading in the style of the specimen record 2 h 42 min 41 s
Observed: 2 h 00 min 37 s
